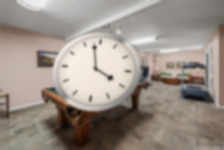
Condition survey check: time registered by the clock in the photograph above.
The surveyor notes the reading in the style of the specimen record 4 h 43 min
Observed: 3 h 58 min
